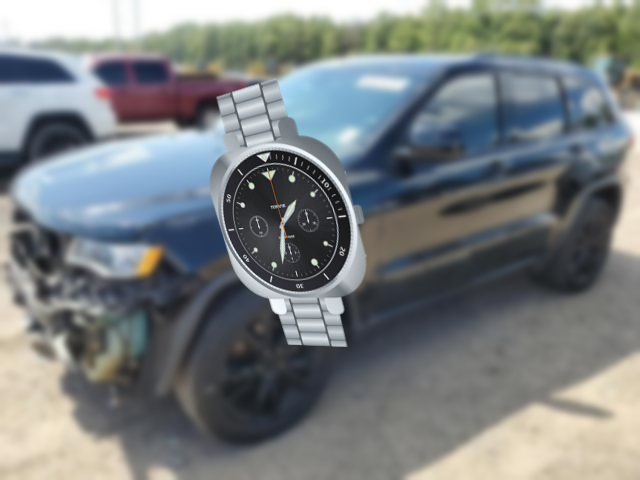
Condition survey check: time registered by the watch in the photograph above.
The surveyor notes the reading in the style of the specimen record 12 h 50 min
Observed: 1 h 33 min
